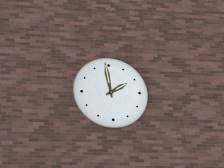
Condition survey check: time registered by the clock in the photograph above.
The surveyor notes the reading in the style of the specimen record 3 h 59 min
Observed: 1 h 59 min
